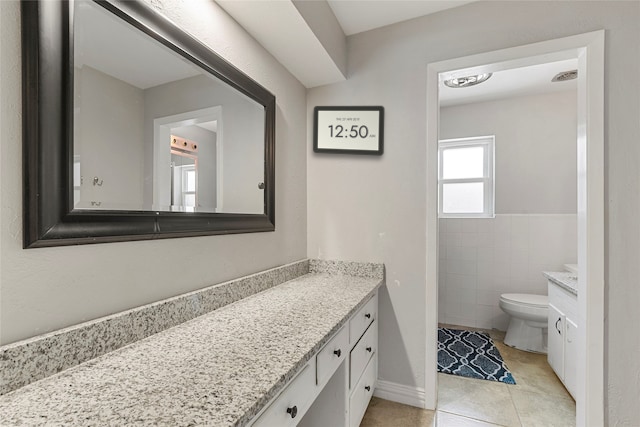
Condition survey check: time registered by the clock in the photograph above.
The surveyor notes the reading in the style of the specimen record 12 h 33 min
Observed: 12 h 50 min
